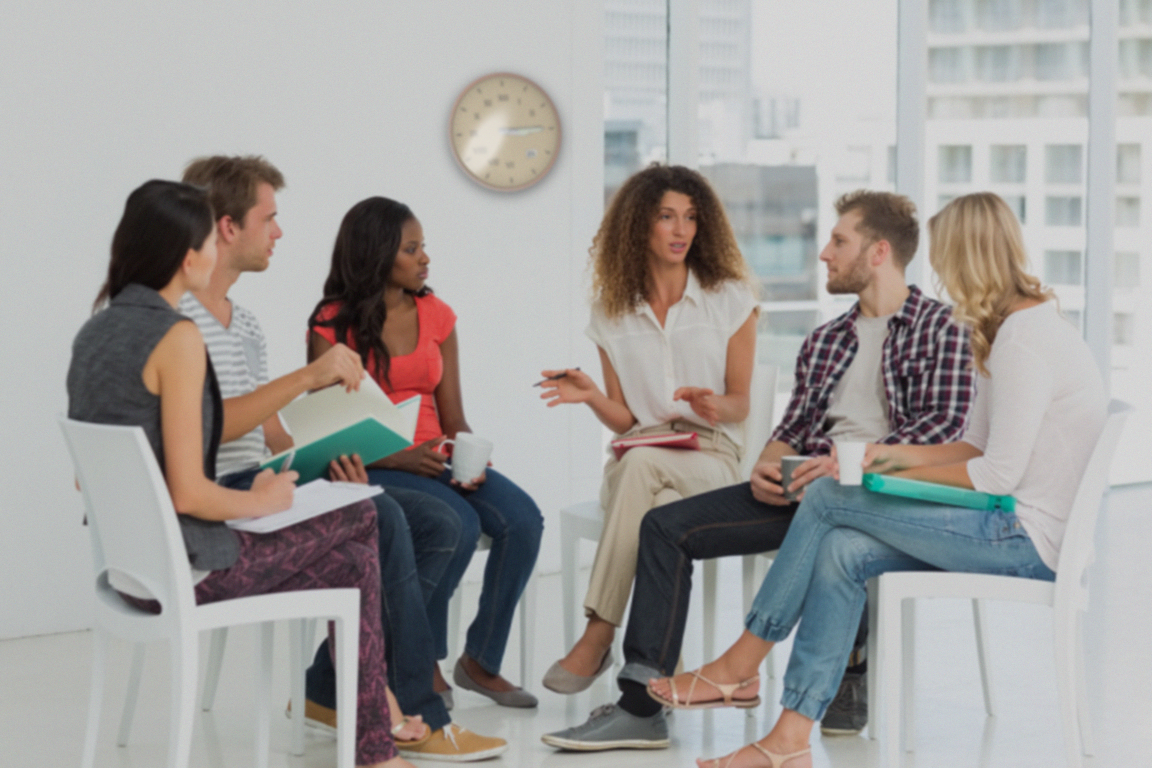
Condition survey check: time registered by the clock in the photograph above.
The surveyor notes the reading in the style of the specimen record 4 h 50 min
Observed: 3 h 15 min
